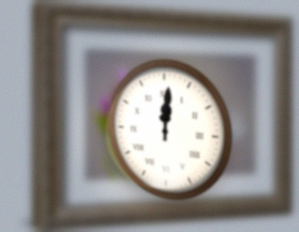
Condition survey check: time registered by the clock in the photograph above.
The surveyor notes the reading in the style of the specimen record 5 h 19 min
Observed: 12 h 01 min
